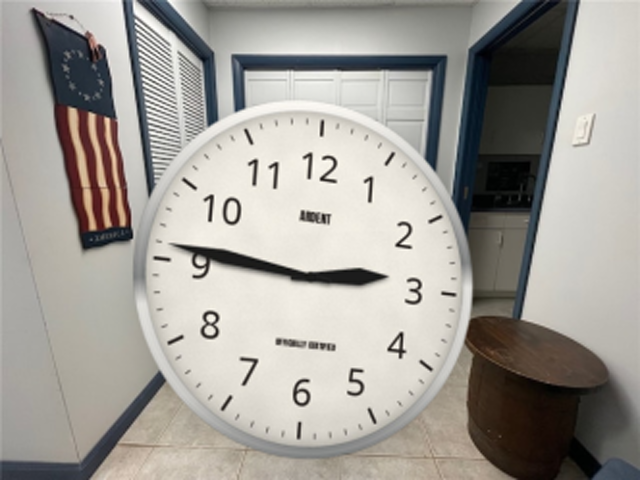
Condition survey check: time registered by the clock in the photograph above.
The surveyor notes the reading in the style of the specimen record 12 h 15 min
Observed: 2 h 46 min
